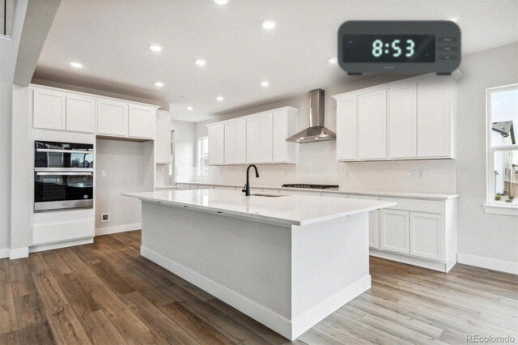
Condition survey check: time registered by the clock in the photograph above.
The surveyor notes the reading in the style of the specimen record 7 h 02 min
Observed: 8 h 53 min
